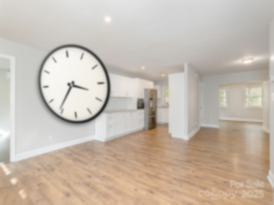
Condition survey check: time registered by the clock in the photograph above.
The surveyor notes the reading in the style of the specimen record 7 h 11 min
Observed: 3 h 36 min
